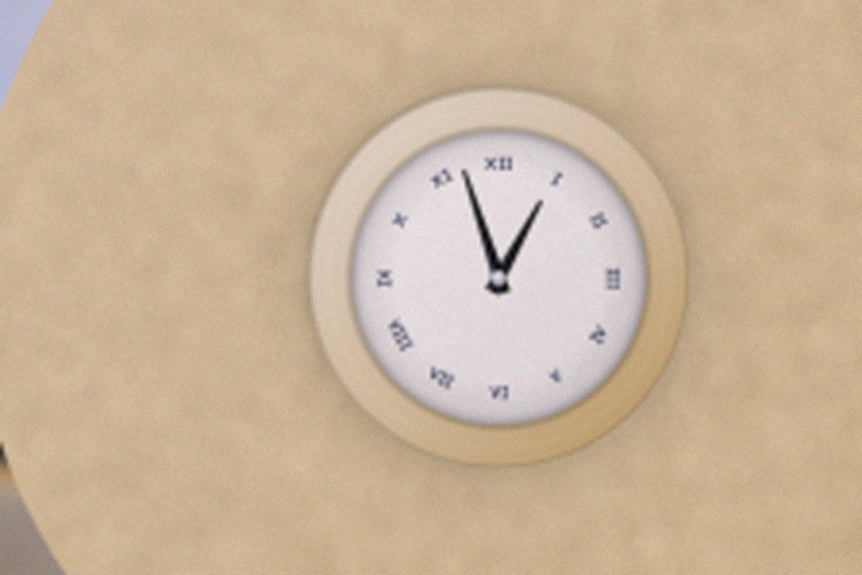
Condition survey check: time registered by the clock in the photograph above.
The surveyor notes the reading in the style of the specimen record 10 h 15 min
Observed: 12 h 57 min
